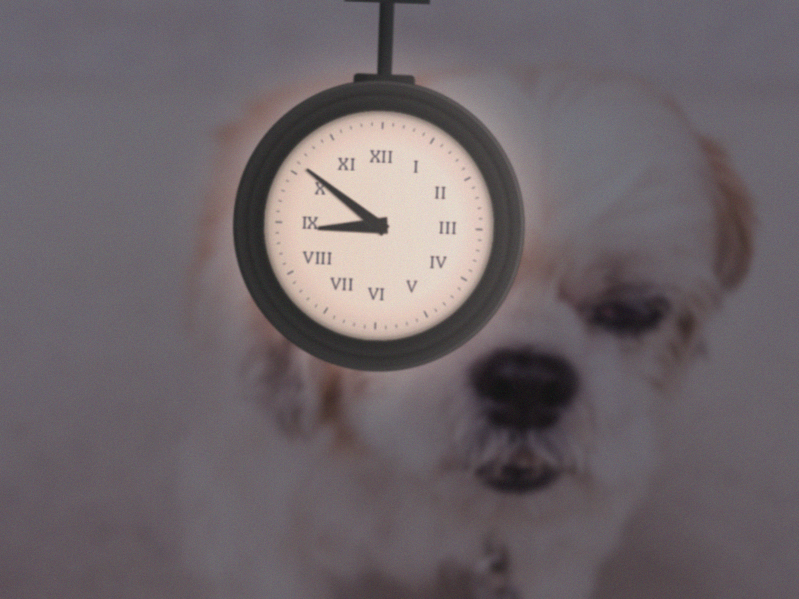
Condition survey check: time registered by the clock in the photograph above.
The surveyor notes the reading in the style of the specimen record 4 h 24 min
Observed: 8 h 51 min
